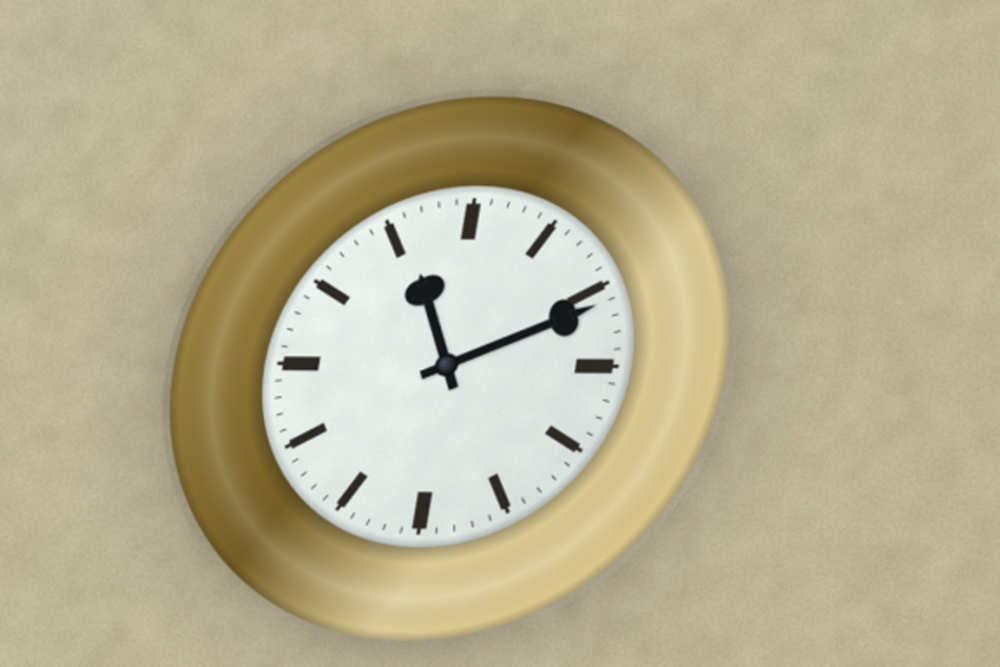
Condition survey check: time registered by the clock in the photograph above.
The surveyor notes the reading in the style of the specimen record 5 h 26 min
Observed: 11 h 11 min
